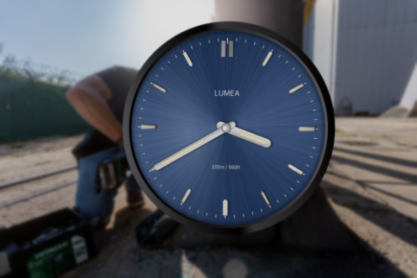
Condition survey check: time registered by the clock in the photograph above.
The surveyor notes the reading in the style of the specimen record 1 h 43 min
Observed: 3 h 40 min
